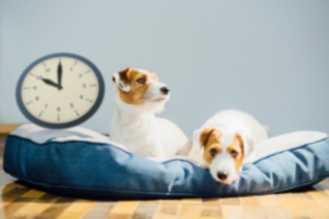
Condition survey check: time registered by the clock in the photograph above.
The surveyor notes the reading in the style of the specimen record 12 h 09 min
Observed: 10 h 00 min
